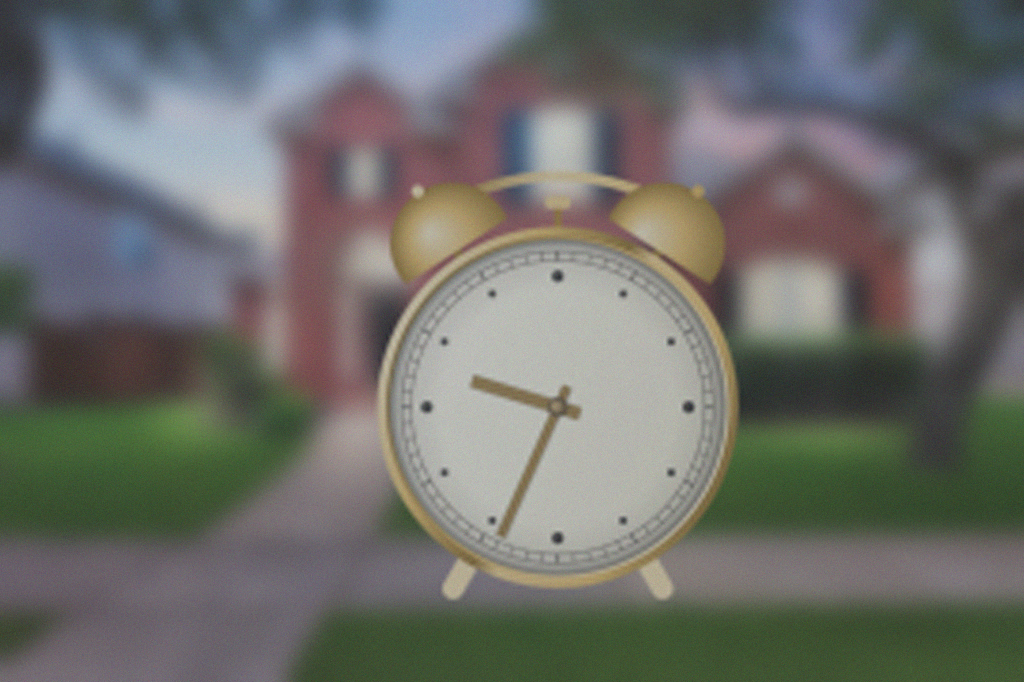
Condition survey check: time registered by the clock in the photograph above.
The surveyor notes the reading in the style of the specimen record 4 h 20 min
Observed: 9 h 34 min
